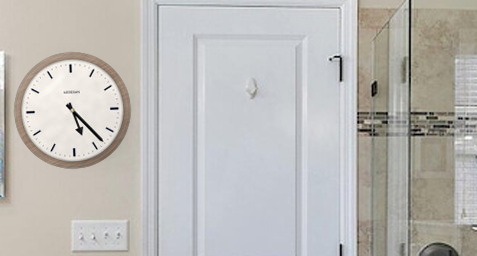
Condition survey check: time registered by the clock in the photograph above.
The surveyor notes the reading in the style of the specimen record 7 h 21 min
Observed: 5 h 23 min
